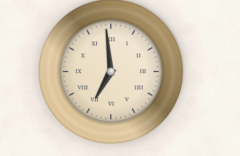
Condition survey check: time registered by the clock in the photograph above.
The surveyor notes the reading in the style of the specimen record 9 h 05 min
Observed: 6 h 59 min
